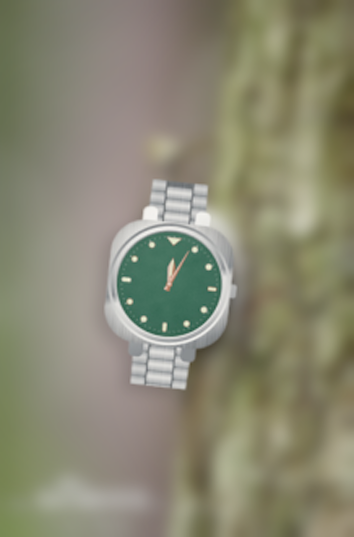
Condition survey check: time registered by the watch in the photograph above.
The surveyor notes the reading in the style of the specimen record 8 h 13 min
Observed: 12 h 04 min
